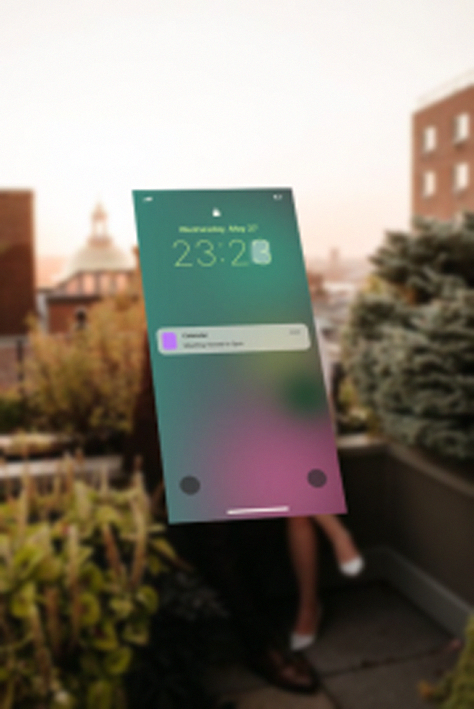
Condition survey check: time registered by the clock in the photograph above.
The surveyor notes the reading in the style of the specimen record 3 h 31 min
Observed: 23 h 23 min
